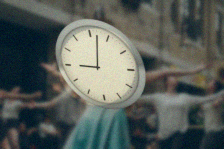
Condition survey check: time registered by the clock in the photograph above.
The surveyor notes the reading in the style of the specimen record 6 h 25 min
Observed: 9 h 02 min
